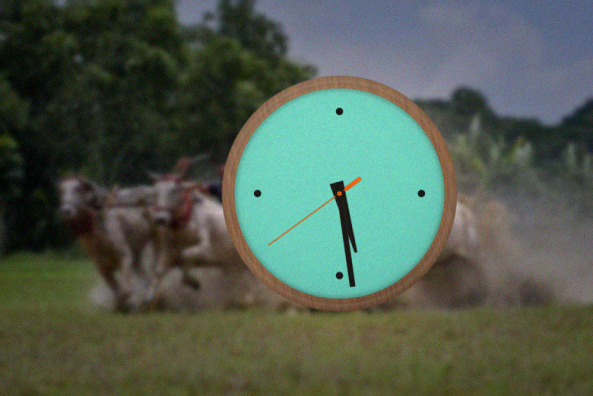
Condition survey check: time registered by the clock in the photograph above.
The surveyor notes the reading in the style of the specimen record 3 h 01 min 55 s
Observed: 5 h 28 min 39 s
